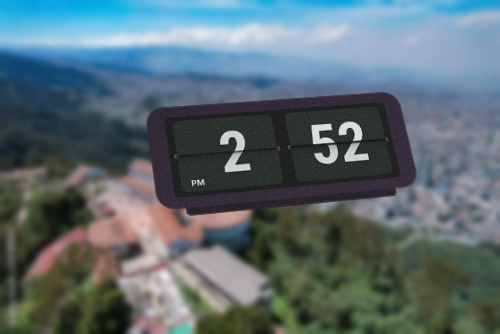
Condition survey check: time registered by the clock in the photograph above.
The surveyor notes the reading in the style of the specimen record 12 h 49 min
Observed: 2 h 52 min
